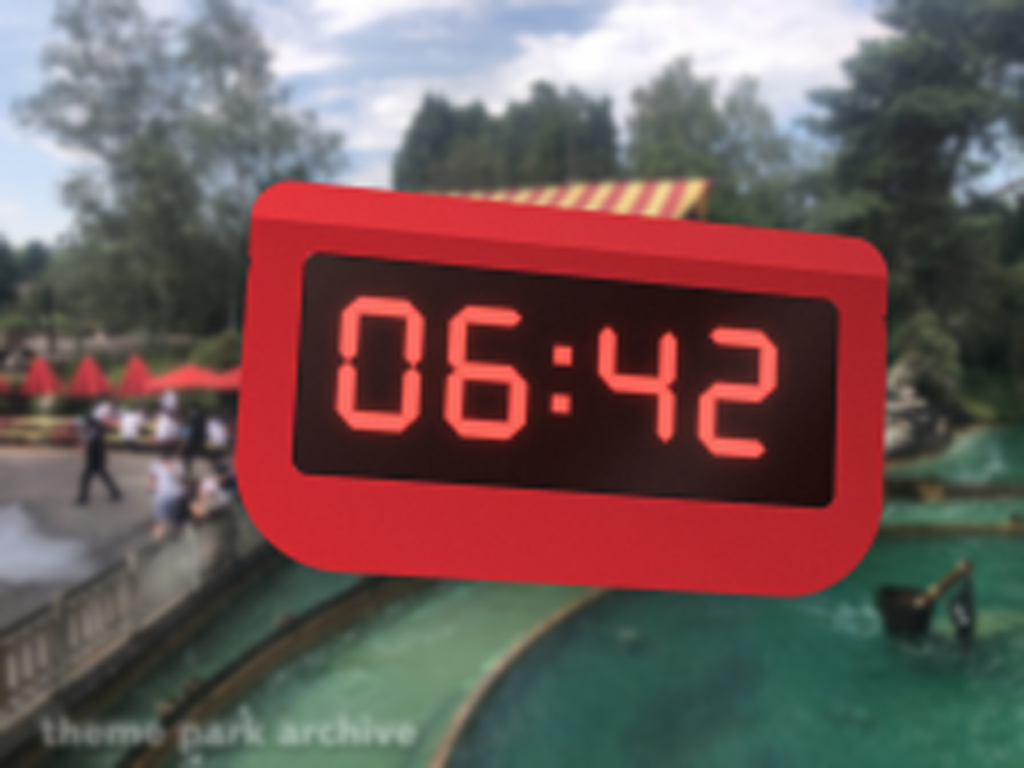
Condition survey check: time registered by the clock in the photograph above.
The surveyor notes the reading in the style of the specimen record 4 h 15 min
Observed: 6 h 42 min
